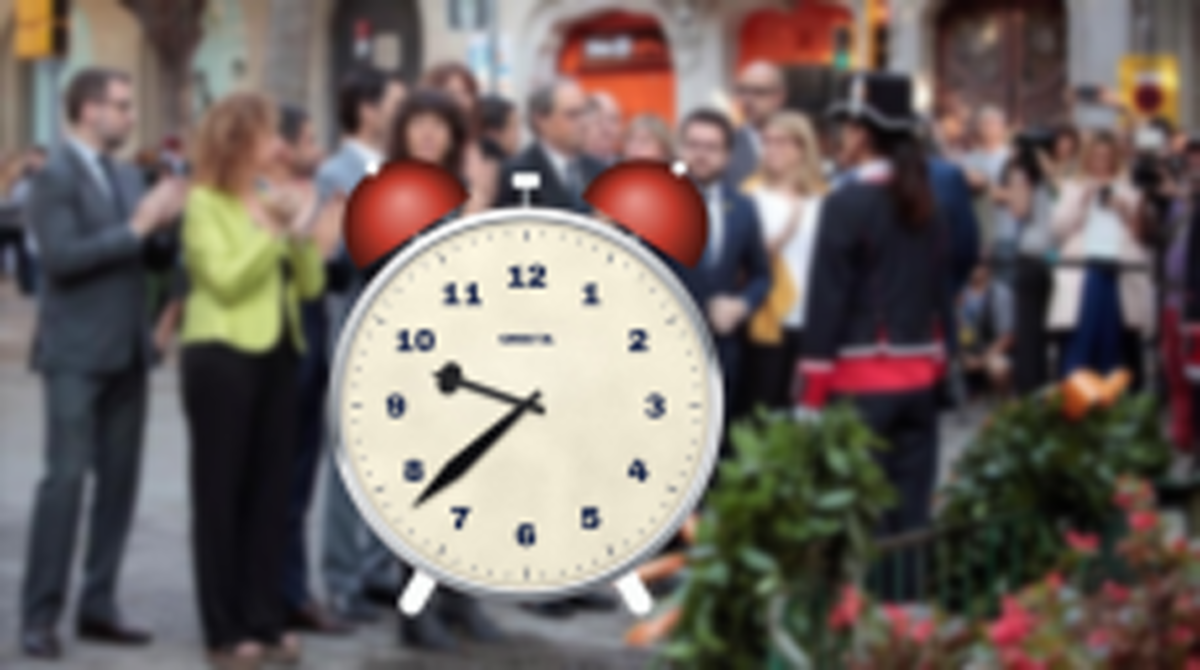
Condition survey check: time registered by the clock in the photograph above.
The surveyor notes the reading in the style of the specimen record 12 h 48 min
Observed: 9 h 38 min
